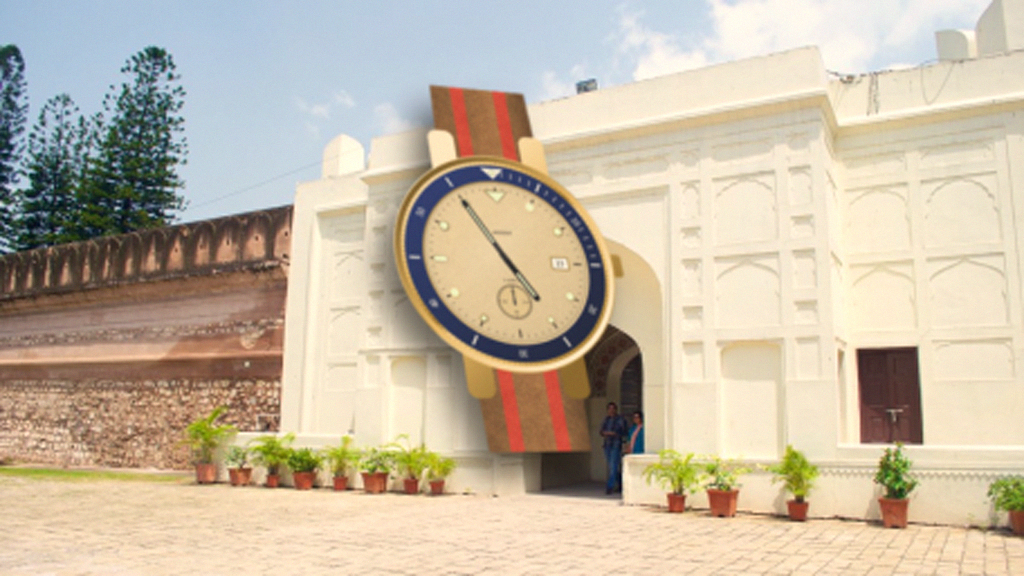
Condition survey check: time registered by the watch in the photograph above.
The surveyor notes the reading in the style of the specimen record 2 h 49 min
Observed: 4 h 55 min
